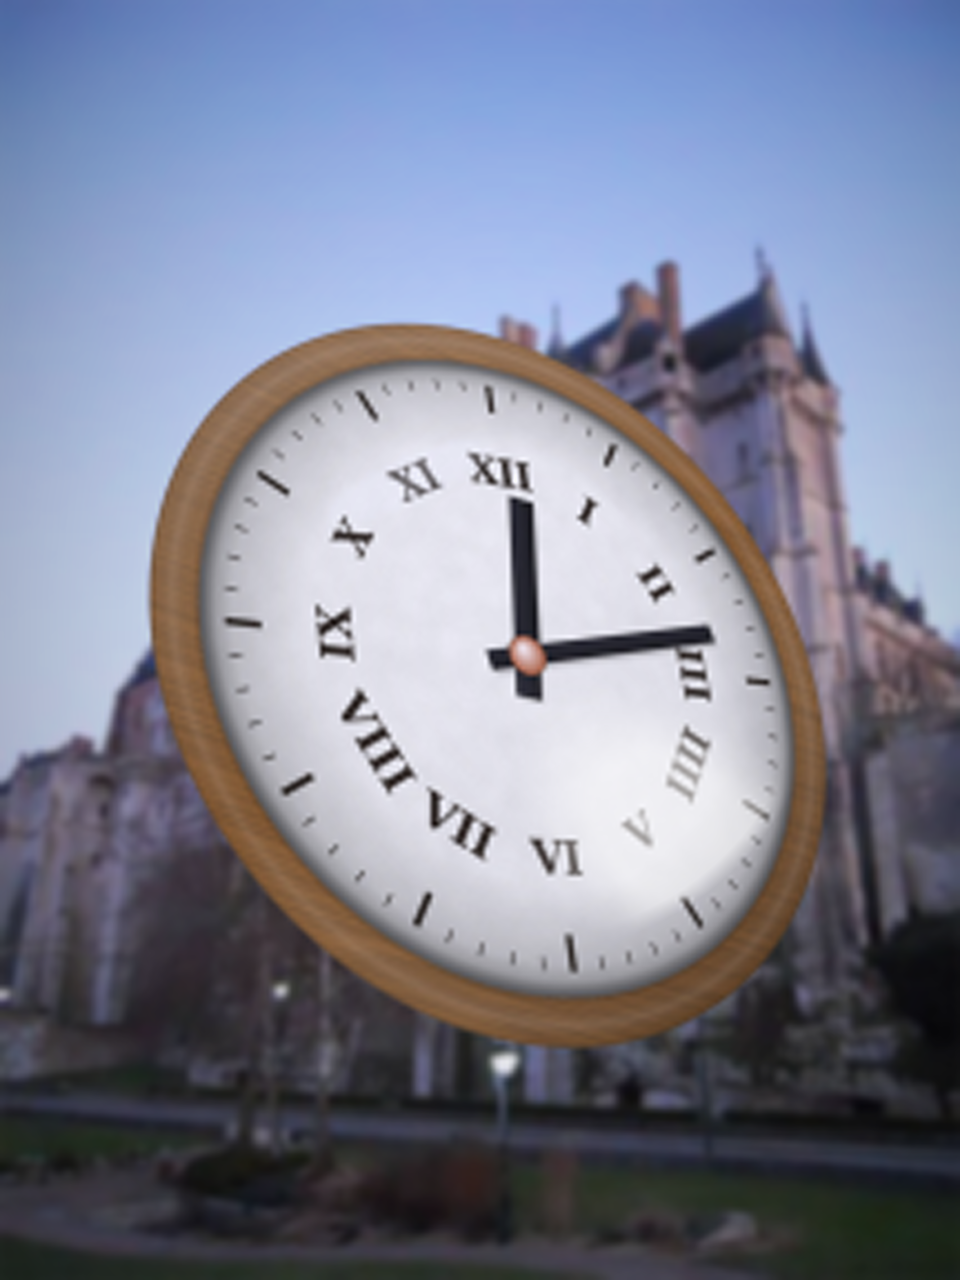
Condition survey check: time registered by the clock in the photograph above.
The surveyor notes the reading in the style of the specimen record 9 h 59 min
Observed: 12 h 13 min
